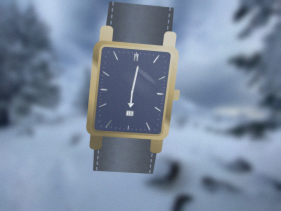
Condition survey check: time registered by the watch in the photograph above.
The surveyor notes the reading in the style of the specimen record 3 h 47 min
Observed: 6 h 01 min
